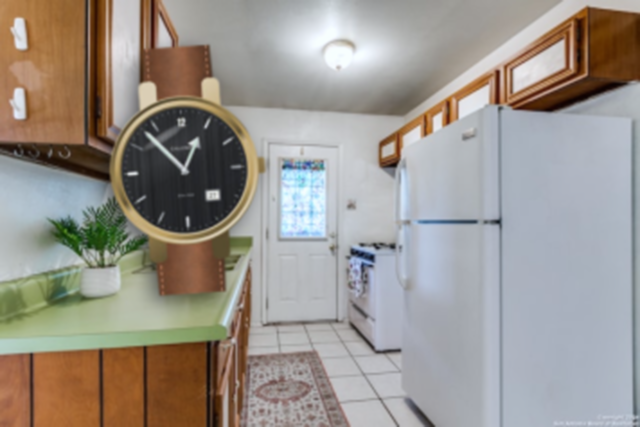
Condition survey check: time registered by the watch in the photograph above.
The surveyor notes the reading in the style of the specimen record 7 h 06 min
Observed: 12 h 53 min
